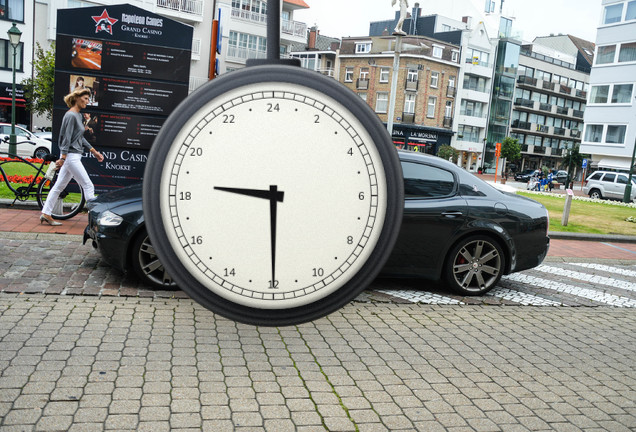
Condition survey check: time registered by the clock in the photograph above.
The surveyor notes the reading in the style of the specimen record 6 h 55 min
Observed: 18 h 30 min
